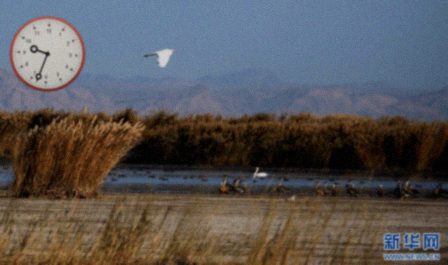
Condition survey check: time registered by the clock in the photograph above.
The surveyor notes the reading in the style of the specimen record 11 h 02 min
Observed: 9 h 33 min
